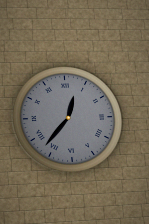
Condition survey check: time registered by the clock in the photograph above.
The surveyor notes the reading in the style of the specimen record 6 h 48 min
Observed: 12 h 37 min
